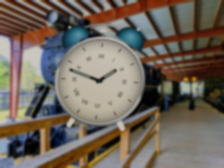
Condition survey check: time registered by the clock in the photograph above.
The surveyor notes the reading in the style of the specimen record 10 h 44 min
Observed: 1 h 48 min
